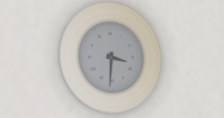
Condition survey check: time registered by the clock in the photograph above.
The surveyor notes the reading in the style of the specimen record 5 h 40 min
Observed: 3 h 31 min
